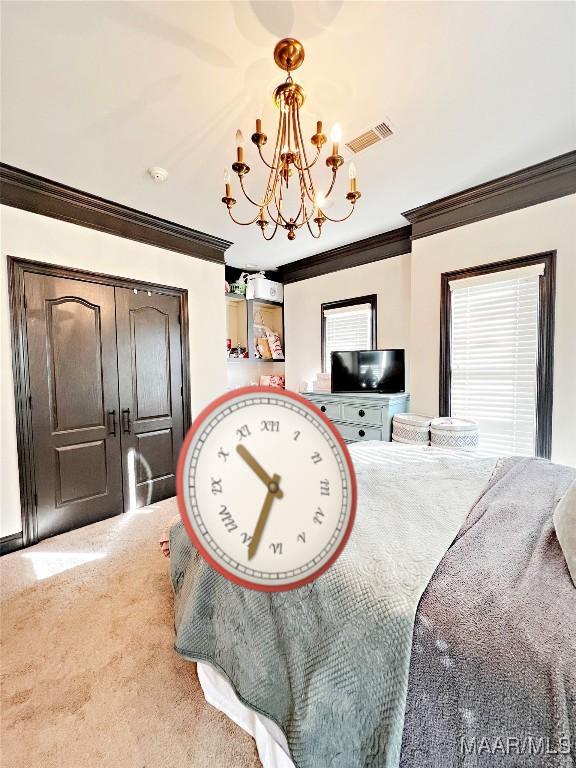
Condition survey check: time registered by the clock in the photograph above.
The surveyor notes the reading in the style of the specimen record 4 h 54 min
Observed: 10 h 34 min
